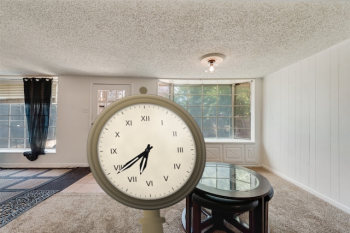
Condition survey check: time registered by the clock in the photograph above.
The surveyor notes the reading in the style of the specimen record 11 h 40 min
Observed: 6 h 39 min
